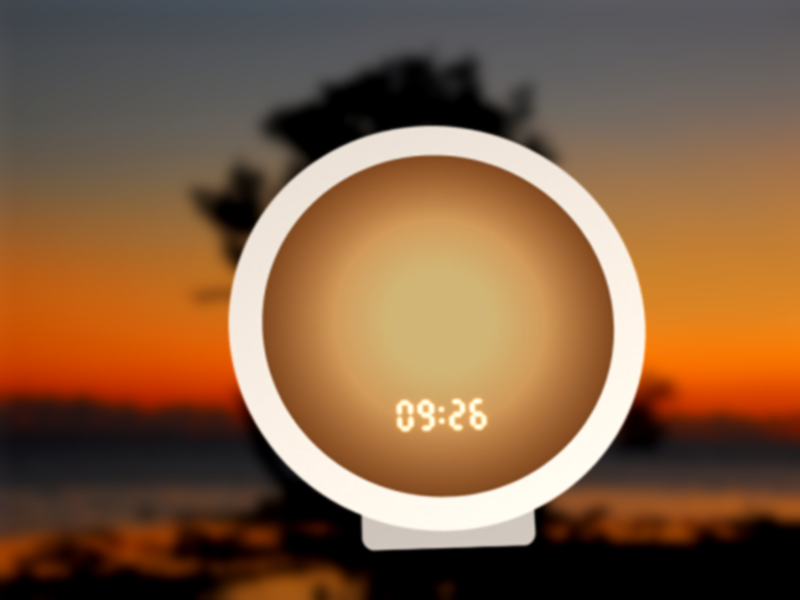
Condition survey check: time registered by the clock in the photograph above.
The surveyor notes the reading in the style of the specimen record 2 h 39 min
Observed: 9 h 26 min
